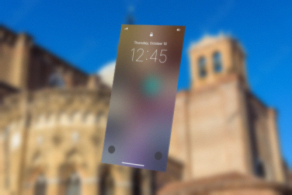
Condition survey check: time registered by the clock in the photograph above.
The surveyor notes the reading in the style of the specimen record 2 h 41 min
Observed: 12 h 45 min
